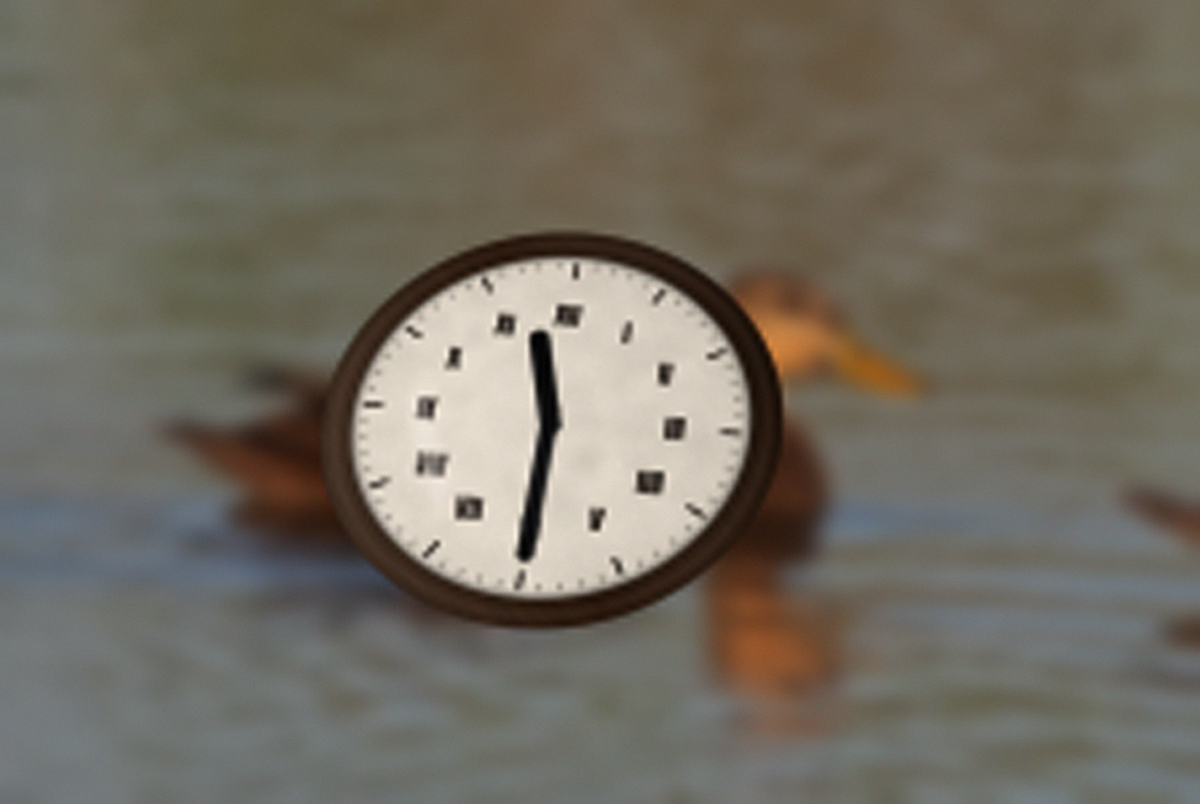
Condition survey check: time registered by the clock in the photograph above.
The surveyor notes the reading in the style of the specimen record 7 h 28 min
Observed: 11 h 30 min
